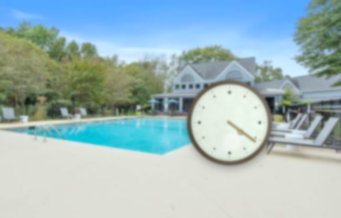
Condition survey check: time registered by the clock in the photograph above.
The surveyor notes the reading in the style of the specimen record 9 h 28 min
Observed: 4 h 21 min
